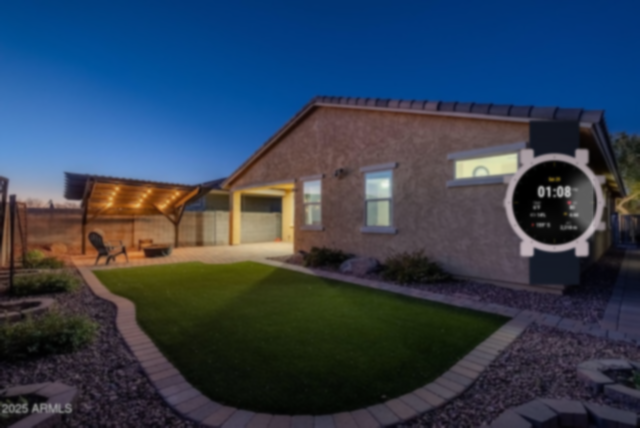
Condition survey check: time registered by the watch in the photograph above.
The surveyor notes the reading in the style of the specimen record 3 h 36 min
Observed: 1 h 08 min
